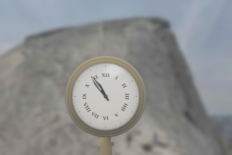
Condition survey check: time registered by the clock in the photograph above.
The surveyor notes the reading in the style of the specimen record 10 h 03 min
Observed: 10 h 54 min
